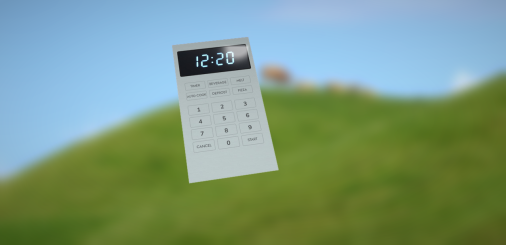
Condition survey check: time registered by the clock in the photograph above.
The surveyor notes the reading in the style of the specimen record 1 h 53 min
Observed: 12 h 20 min
